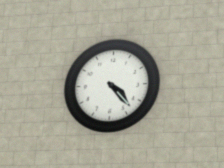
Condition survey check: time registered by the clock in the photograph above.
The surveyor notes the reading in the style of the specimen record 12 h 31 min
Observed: 4 h 23 min
